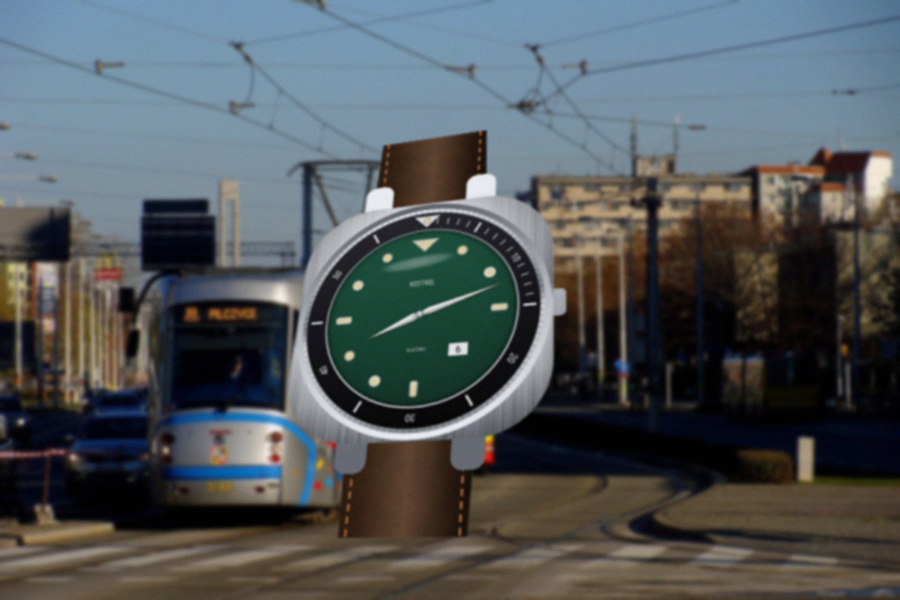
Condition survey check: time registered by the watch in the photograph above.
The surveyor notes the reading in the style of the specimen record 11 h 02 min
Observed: 8 h 12 min
